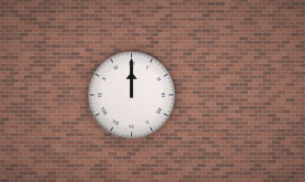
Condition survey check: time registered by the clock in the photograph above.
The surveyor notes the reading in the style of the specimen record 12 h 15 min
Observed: 12 h 00 min
